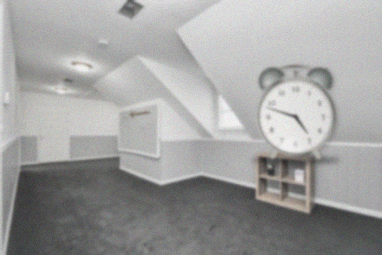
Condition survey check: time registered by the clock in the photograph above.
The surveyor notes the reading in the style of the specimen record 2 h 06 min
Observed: 4 h 48 min
